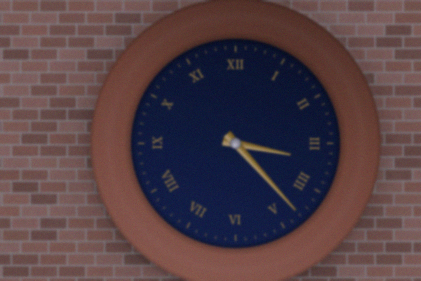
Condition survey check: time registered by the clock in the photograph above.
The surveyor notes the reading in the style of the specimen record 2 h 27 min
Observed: 3 h 23 min
